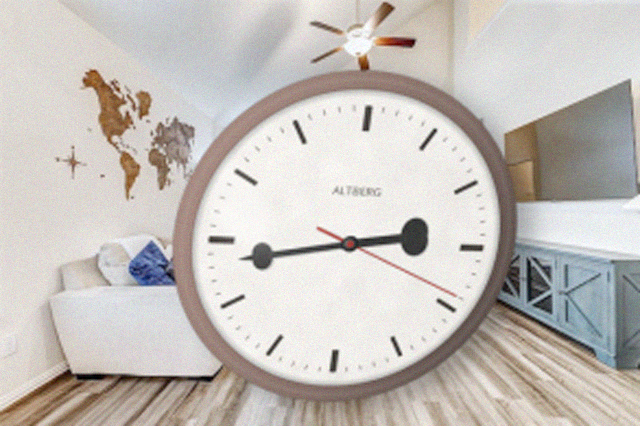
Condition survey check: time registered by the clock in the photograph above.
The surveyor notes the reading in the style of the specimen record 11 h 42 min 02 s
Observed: 2 h 43 min 19 s
